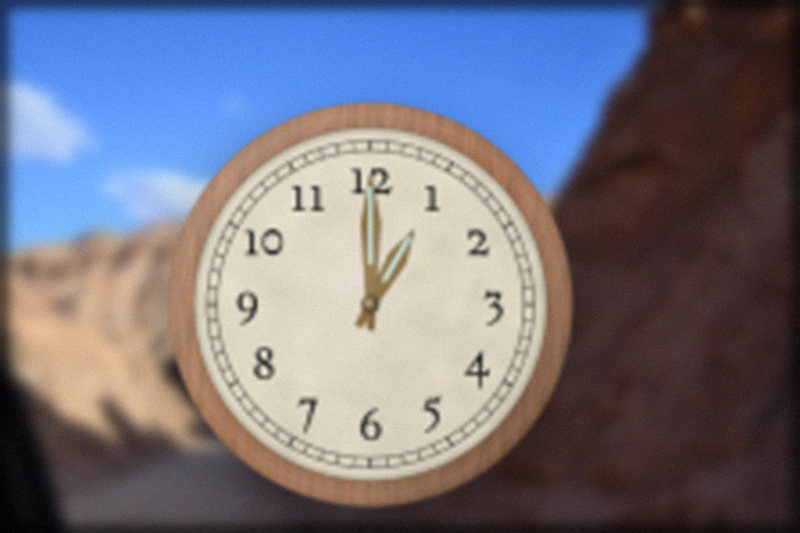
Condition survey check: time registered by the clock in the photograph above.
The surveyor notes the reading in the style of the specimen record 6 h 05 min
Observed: 1 h 00 min
